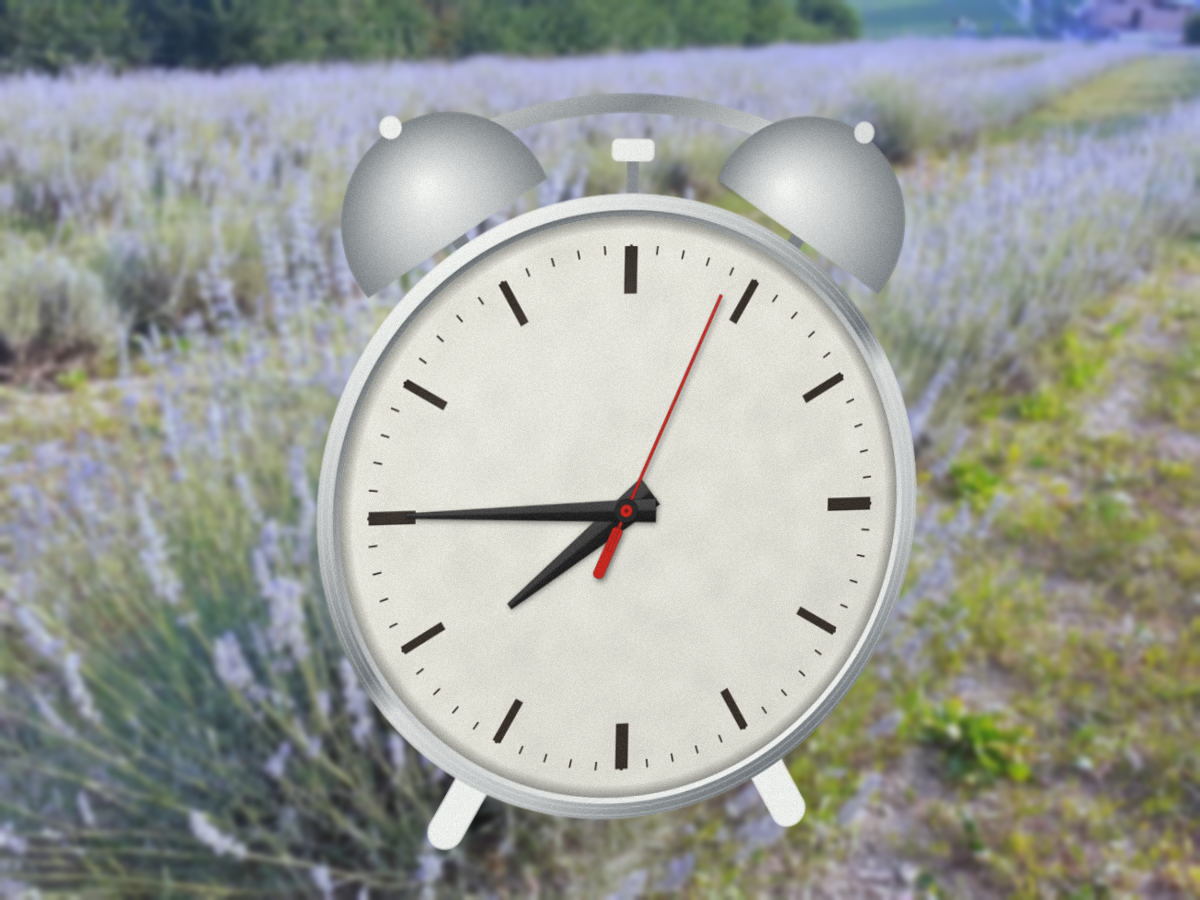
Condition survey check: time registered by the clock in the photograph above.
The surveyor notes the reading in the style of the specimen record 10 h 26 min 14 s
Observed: 7 h 45 min 04 s
